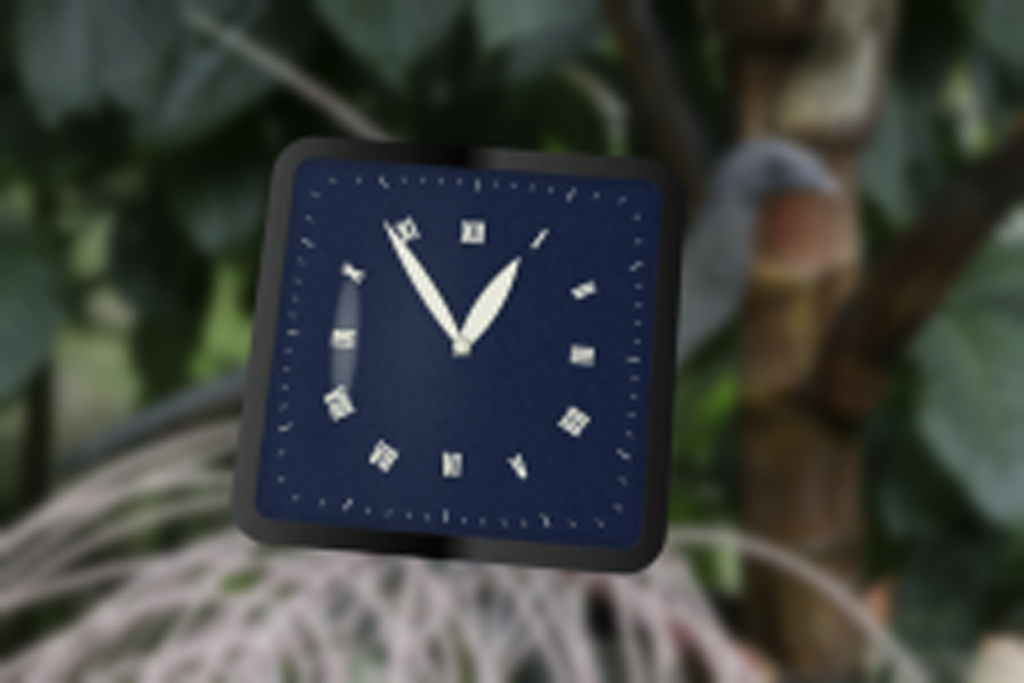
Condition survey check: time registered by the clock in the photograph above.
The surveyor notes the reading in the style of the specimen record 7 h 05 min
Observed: 12 h 54 min
